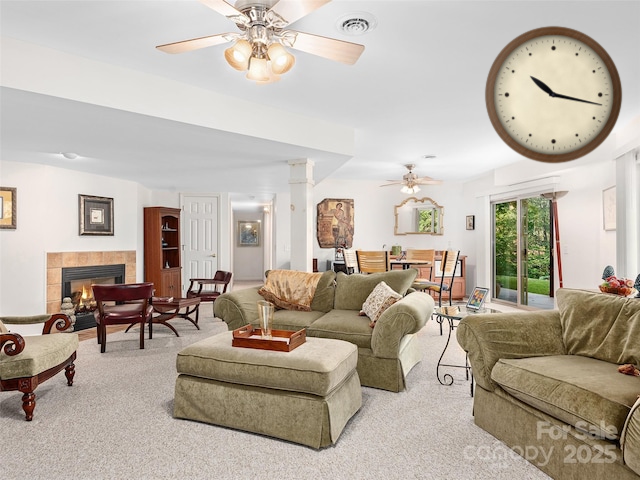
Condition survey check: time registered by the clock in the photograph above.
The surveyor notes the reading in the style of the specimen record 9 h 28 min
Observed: 10 h 17 min
